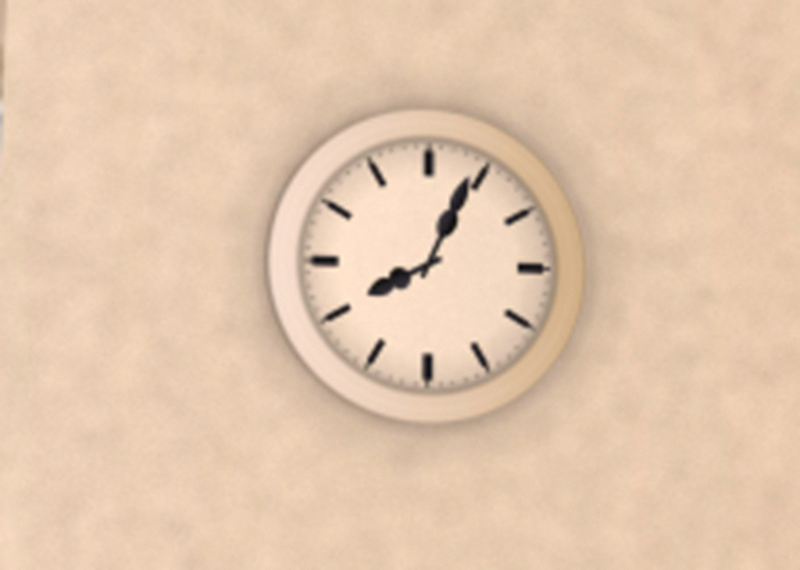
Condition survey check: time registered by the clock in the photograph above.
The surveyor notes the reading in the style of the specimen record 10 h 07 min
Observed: 8 h 04 min
